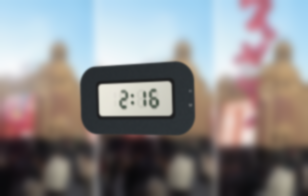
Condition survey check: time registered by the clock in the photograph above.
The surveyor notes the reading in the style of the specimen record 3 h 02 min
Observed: 2 h 16 min
